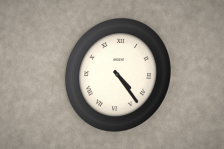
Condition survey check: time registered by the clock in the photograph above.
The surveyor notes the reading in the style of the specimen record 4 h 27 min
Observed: 4 h 23 min
